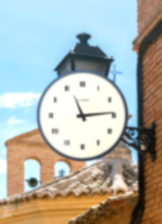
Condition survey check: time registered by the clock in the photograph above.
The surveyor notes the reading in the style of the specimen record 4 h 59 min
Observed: 11 h 14 min
